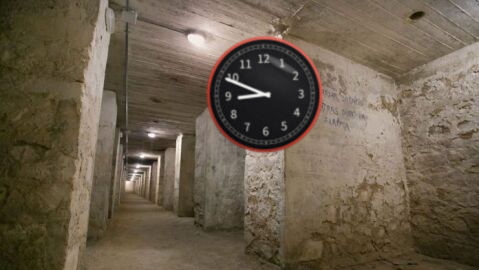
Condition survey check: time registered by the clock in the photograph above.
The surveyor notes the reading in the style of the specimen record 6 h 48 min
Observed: 8 h 49 min
